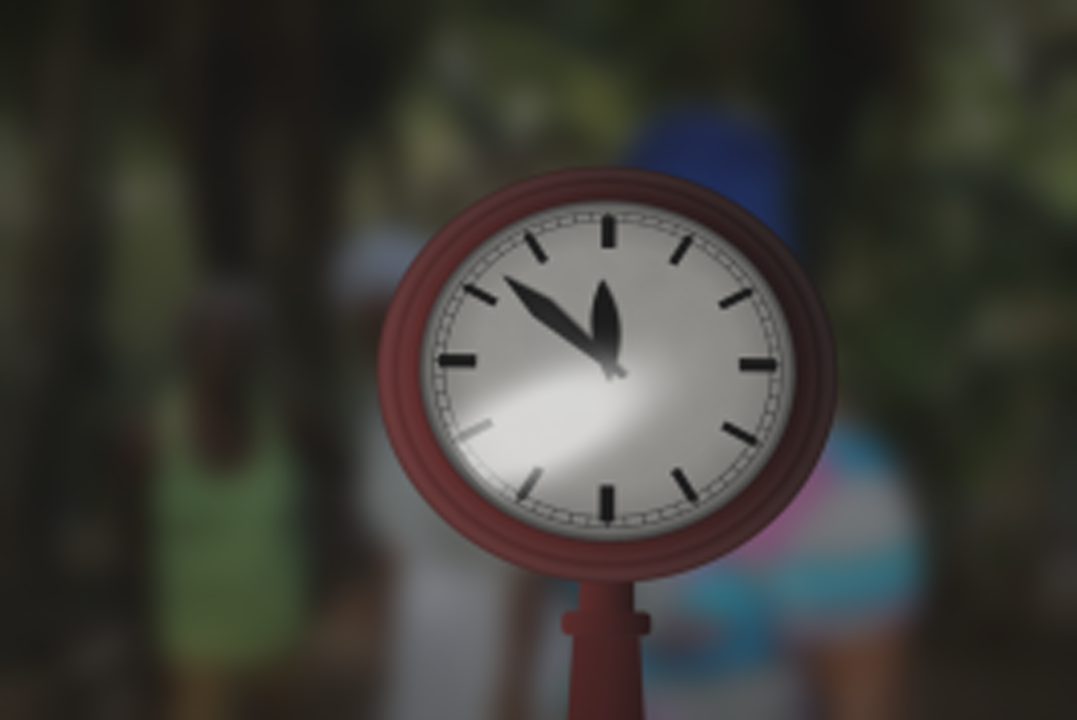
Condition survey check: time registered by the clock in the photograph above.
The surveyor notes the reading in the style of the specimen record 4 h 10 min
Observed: 11 h 52 min
